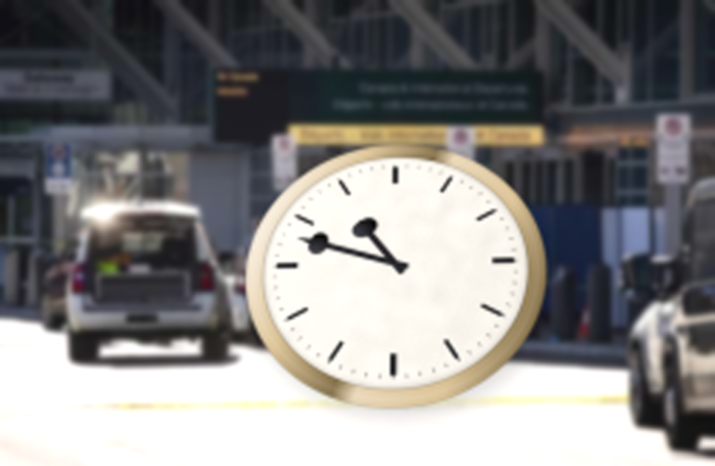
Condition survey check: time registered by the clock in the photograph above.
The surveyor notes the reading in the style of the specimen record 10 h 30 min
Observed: 10 h 48 min
